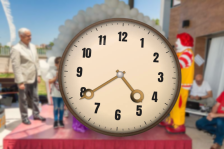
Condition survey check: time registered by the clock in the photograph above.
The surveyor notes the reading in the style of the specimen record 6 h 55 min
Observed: 4 h 39 min
